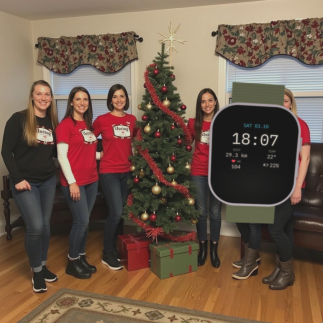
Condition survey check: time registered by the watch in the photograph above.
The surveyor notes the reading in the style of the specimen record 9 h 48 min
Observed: 18 h 07 min
